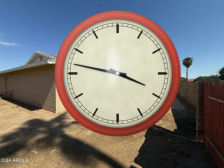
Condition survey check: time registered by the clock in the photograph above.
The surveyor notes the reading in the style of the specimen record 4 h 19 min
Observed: 3 h 47 min
